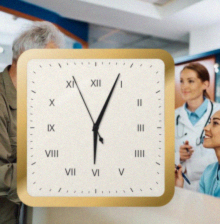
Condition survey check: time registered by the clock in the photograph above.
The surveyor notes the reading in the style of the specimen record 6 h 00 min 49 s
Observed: 6 h 03 min 56 s
